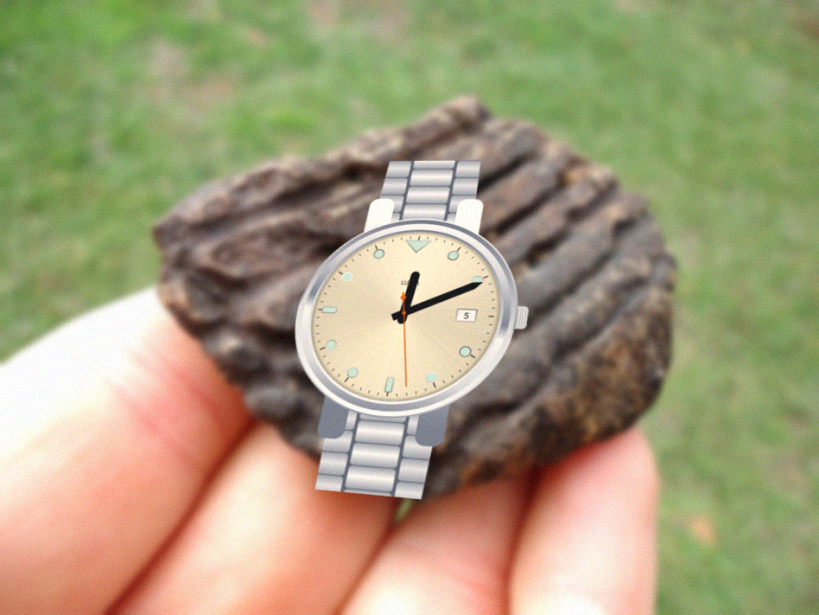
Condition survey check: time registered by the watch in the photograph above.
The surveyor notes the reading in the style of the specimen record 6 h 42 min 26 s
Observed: 12 h 10 min 28 s
